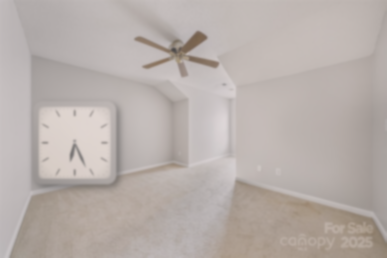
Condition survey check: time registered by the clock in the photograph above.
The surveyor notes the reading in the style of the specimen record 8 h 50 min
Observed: 6 h 26 min
